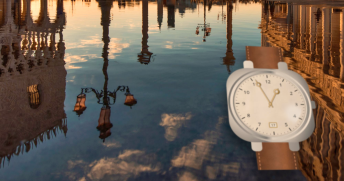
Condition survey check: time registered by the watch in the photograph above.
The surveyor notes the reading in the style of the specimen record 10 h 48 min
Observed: 12 h 56 min
